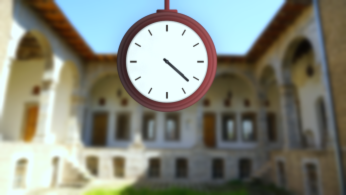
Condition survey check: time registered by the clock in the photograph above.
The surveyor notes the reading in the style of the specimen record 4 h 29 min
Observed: 4 h 22 min
